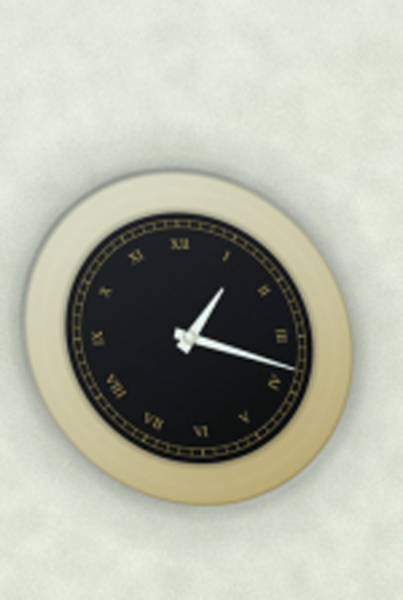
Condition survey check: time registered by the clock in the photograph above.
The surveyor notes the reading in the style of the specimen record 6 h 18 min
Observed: 1 h 18 min
